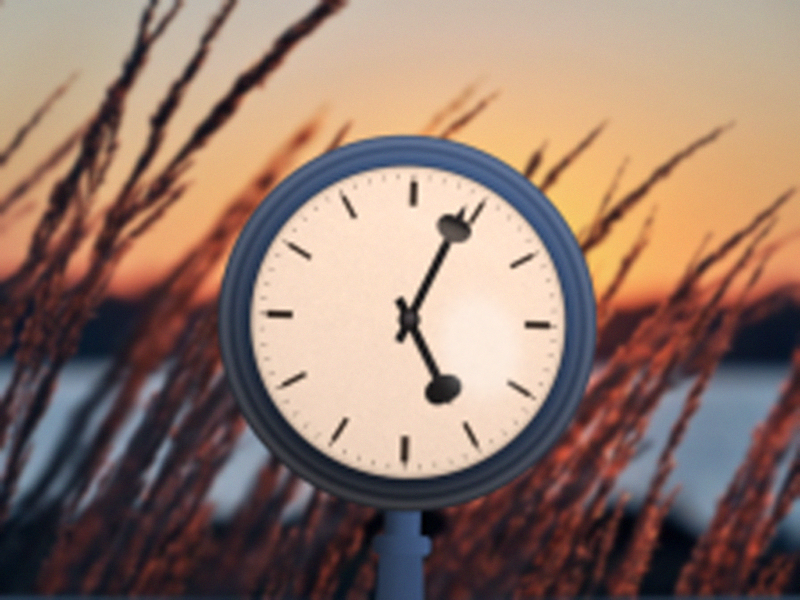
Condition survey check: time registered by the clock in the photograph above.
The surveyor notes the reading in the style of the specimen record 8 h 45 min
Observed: 5 h 04 min
